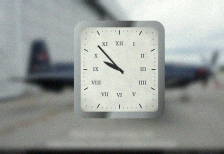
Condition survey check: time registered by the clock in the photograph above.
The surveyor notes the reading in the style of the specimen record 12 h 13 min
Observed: 9 h 53 min
